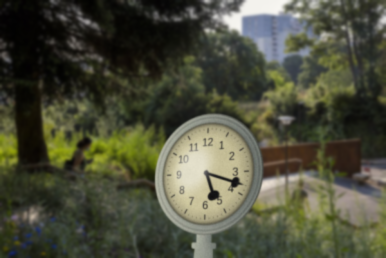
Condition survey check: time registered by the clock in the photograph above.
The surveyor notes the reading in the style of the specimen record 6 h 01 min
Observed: 5 h 18 min
